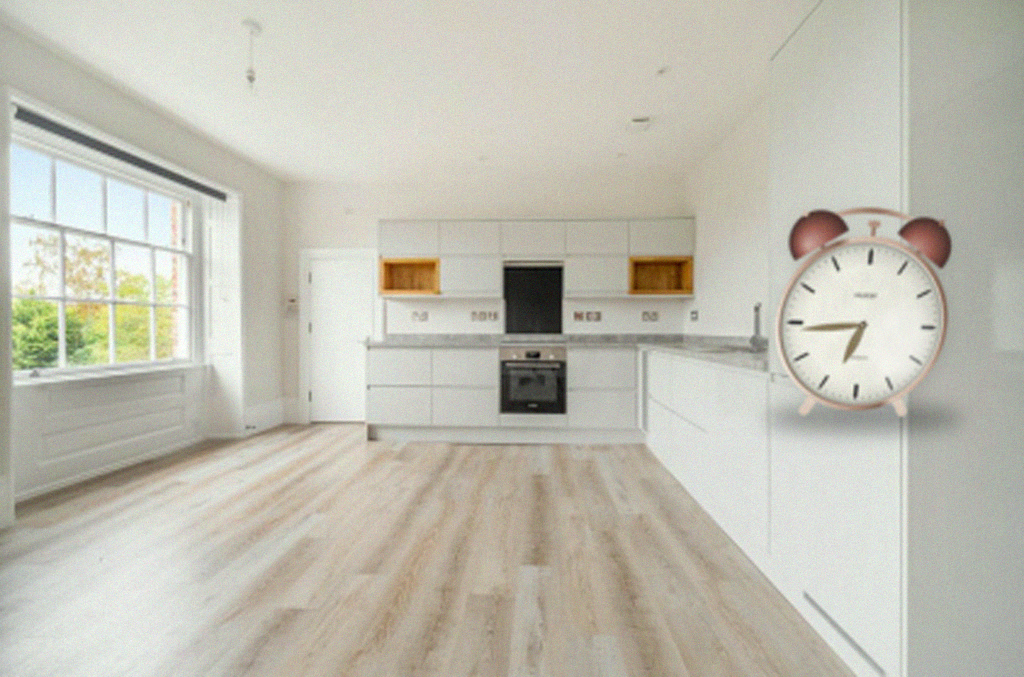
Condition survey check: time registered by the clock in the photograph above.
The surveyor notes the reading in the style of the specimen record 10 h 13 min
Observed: 6 h 44 min
